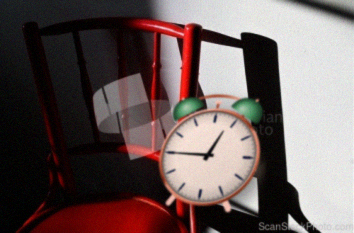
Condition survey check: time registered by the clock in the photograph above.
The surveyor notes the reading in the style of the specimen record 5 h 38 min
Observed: 12 h 45 min
